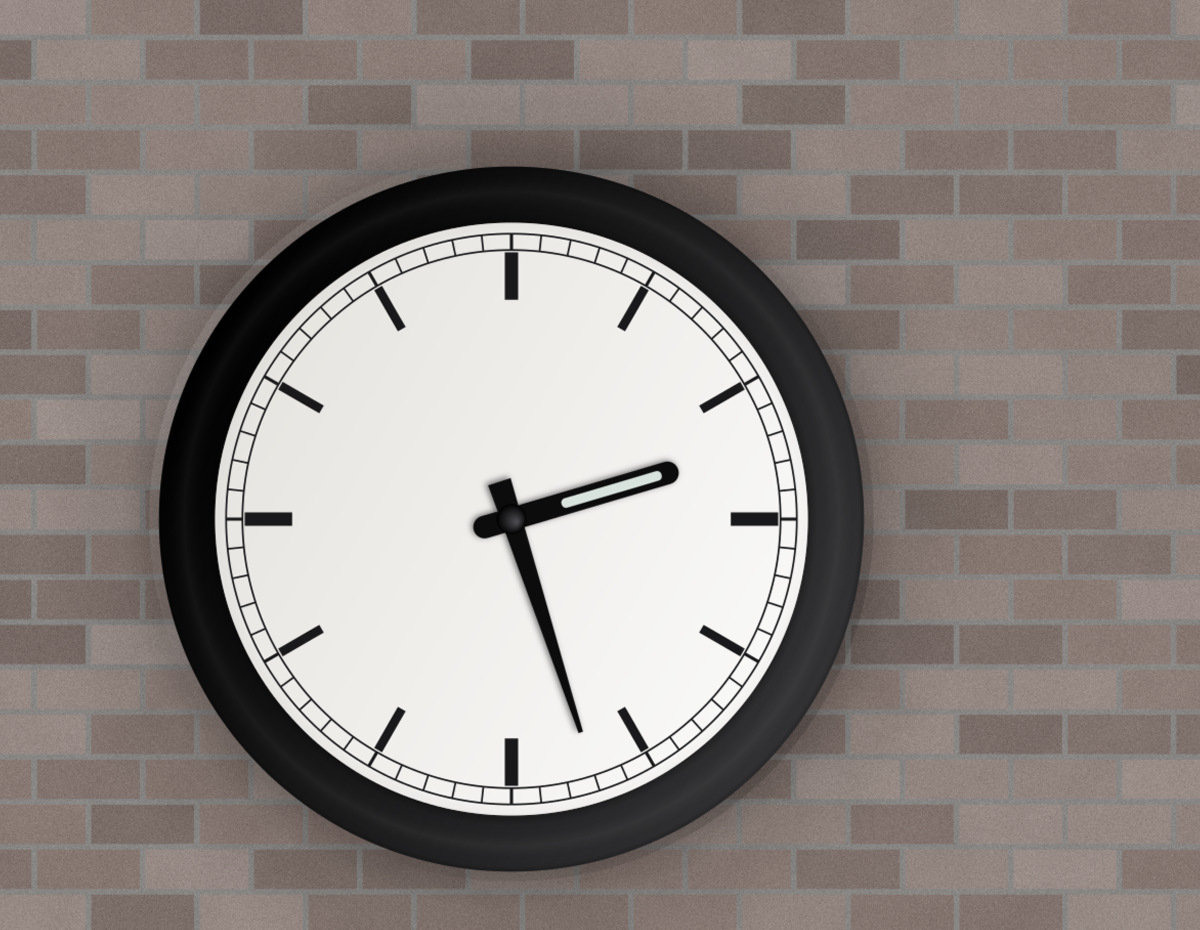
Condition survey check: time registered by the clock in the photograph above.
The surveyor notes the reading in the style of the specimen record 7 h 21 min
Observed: 2 h 27 min
